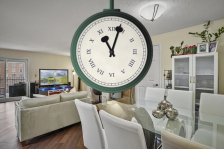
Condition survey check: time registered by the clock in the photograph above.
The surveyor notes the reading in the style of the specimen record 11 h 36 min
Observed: 11 h 03 min
